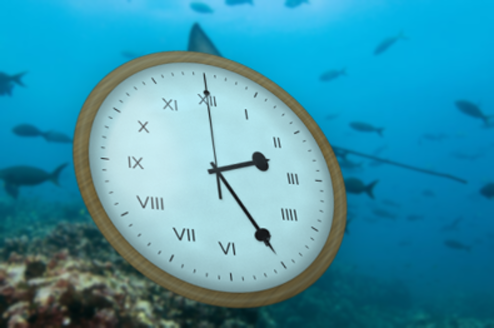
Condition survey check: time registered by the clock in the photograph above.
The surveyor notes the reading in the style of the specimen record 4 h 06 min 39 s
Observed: 2 h 25 min 00 s
